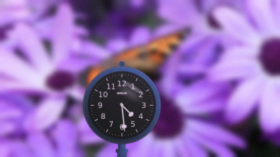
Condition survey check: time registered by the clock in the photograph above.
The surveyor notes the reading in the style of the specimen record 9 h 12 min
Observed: 4 h 29 min
